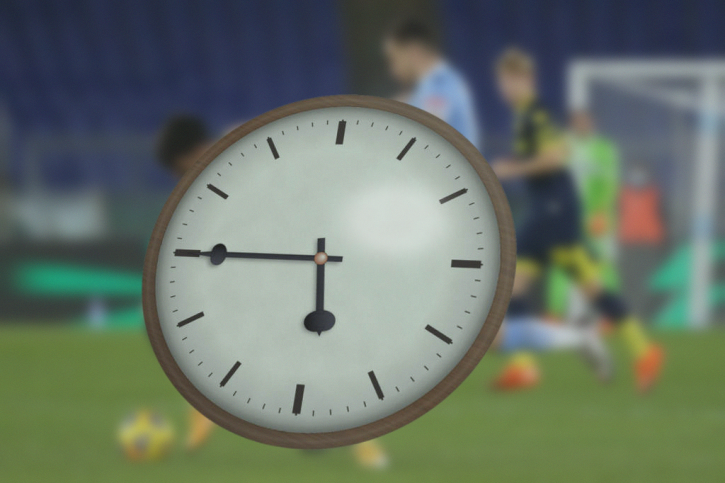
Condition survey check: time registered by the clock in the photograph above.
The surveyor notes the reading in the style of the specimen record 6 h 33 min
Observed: 5 h 45 min
